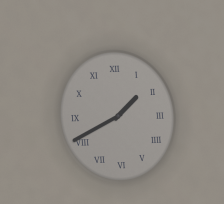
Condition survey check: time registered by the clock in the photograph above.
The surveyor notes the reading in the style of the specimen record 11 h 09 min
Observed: 1 h 41 min
